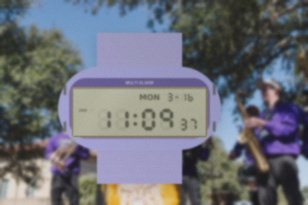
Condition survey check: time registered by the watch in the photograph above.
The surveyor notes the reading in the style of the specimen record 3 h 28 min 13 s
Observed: 11 h 09 min 37 s
